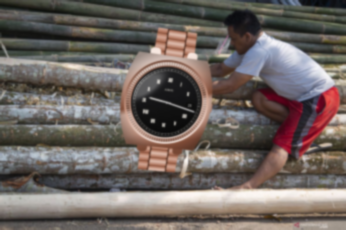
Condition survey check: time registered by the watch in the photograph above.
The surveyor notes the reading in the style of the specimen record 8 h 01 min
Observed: 9 h 17 min
